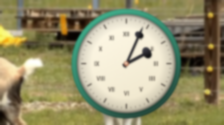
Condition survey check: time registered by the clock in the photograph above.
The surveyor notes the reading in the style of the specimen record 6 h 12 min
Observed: 2 h 04 min
